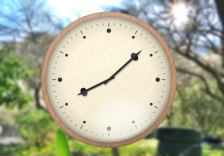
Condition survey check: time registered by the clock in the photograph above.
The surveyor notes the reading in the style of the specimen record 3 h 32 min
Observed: 8 h 08 min
